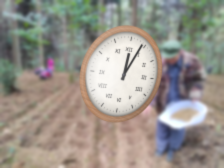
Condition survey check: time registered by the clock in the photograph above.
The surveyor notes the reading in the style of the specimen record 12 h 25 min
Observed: 12 h 04 min
